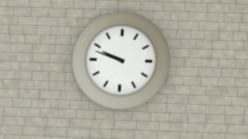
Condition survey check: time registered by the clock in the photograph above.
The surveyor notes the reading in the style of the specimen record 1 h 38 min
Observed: 9 h 48 min
